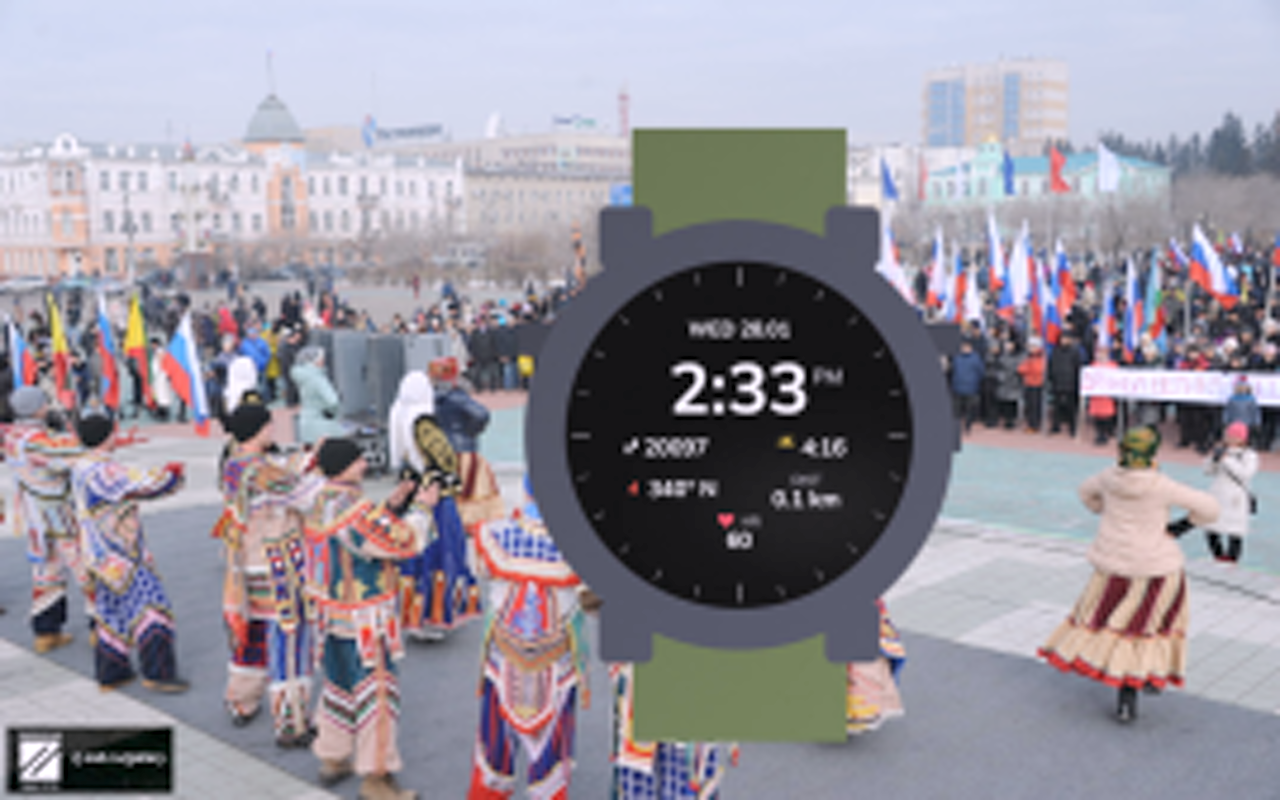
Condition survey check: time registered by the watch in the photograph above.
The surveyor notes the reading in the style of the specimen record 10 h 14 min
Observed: 2 h 33 min
